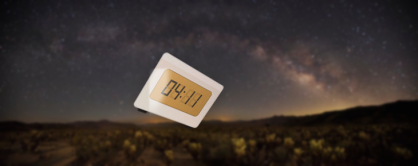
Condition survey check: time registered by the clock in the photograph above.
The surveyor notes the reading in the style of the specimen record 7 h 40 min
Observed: 4 h 11 min
